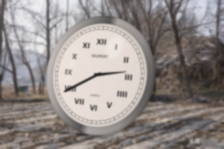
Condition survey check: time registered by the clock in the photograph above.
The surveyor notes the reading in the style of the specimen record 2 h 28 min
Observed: 2 h 40 min
